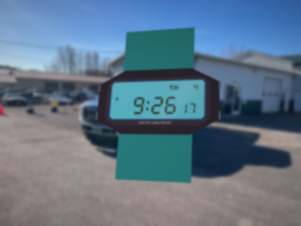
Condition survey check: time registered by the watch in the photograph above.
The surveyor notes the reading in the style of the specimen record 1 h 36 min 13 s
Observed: 9 h 26 min 17 s
